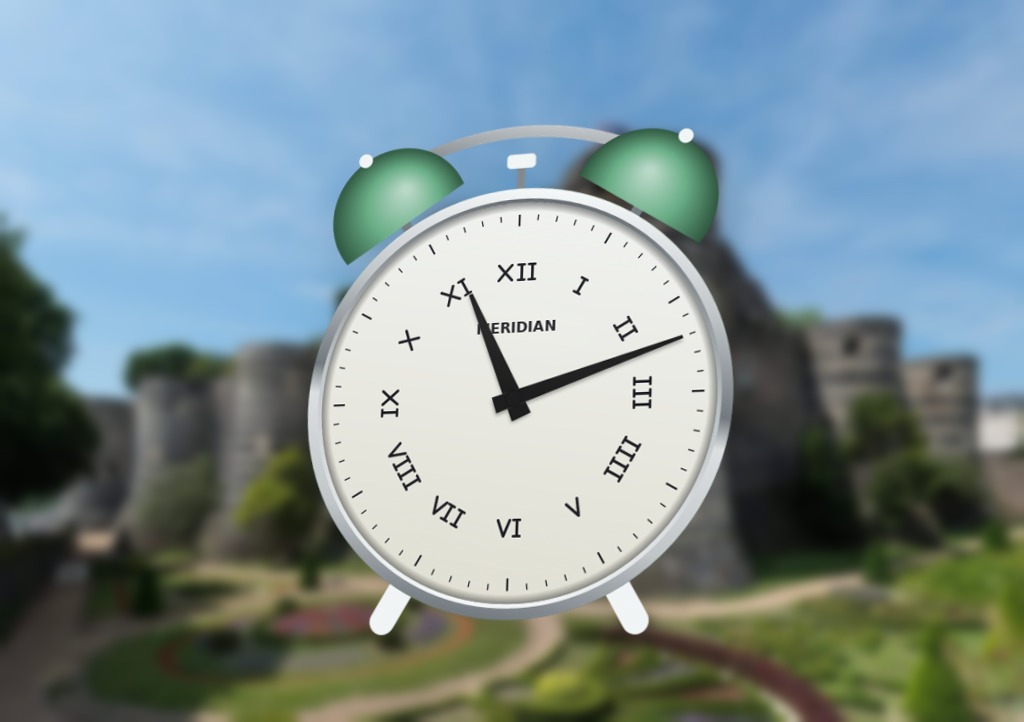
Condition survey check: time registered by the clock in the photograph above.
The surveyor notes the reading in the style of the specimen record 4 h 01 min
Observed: 11 h 12 min
